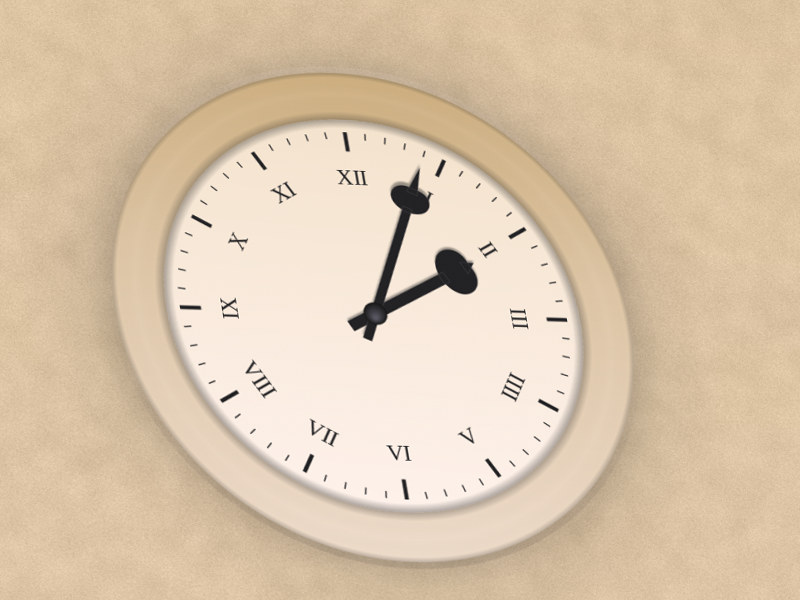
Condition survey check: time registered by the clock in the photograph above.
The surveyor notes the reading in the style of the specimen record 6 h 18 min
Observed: 2 h 04 min
